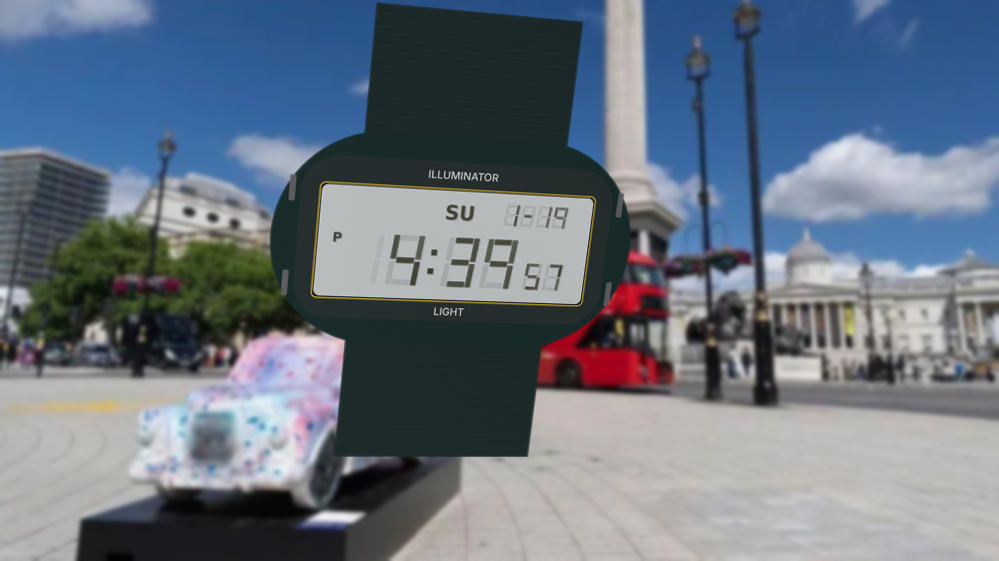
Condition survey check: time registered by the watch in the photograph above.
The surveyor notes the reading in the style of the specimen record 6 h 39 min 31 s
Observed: 4 h 39 min 57 s
